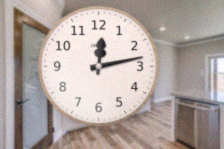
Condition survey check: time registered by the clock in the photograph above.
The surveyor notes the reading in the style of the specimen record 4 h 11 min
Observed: 12 h 13 min
